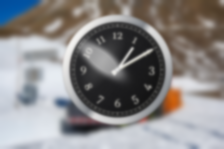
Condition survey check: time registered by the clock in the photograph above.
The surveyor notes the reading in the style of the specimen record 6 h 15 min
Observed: 1 h 10 min
